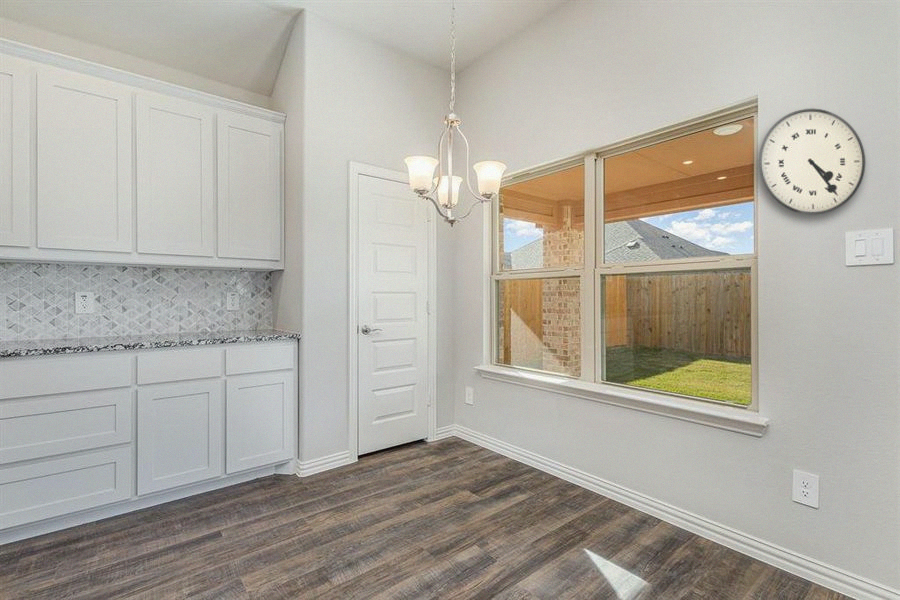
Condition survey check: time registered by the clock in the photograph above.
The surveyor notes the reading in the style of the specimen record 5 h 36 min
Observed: 4 h 24 min
